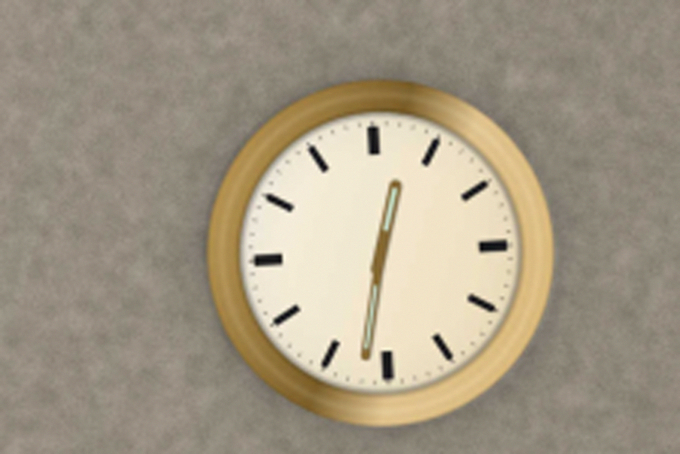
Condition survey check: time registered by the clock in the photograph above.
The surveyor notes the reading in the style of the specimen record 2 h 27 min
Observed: 12 h 32 min
